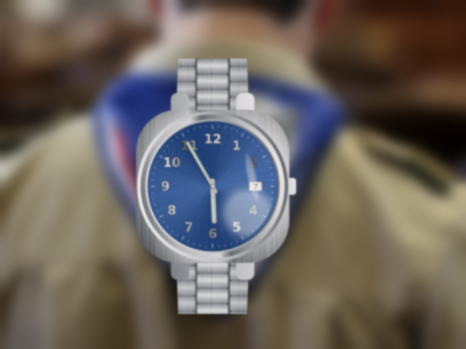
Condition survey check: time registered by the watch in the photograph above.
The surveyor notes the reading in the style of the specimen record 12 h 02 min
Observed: 5 h 55 min
